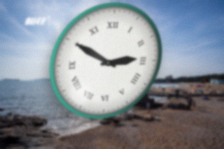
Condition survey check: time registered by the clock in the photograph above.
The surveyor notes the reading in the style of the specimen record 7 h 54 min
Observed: 2 h 50 min
